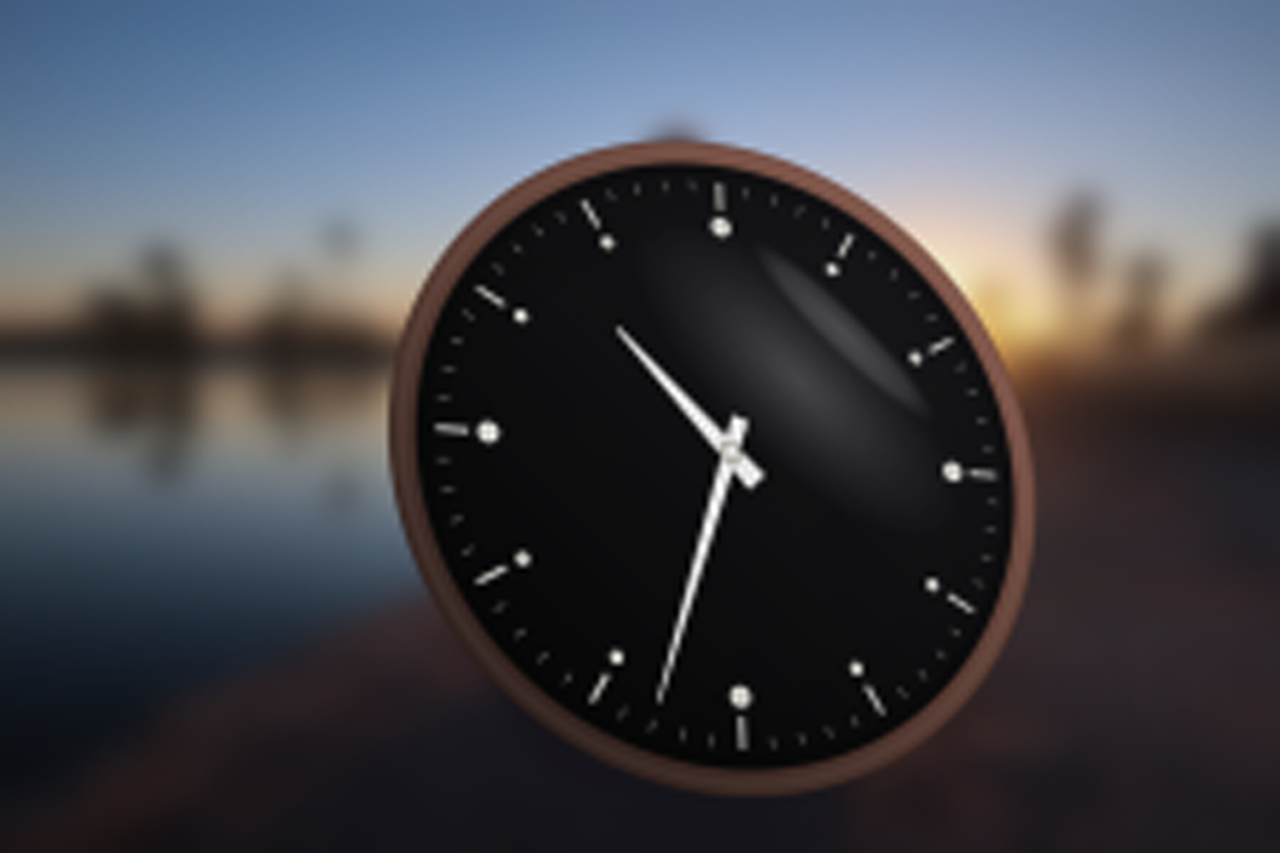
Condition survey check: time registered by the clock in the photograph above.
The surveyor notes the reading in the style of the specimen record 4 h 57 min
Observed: 10 h 33 min
